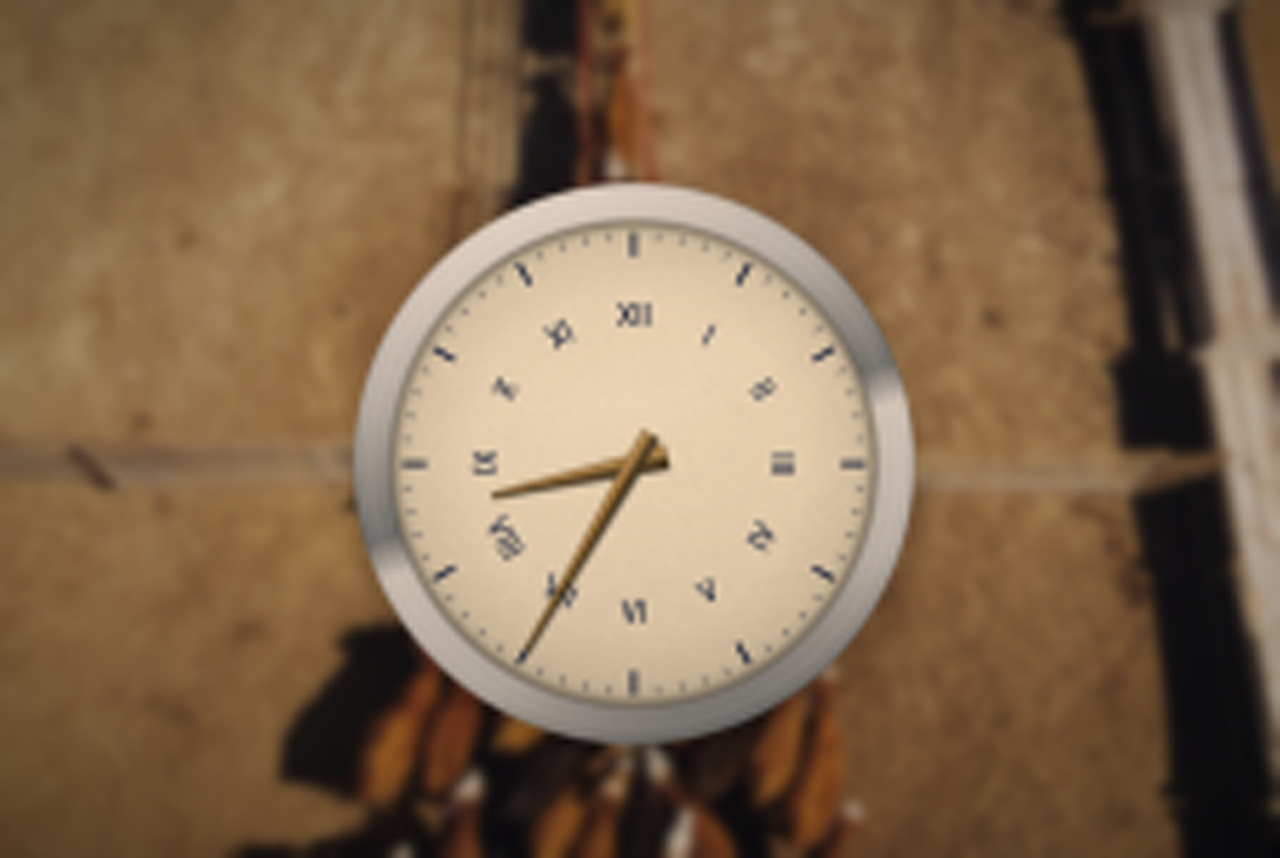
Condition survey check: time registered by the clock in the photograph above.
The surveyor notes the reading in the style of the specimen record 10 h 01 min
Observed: 8 h 35 min
